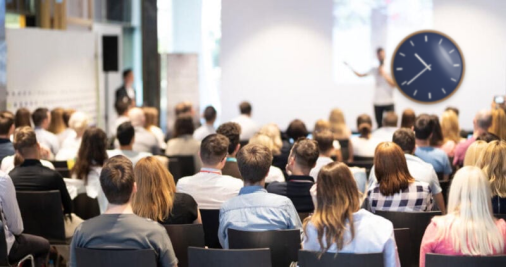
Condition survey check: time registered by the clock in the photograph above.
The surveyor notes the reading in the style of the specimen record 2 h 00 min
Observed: 10 h 39 min
